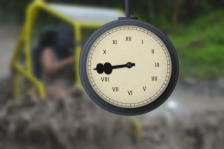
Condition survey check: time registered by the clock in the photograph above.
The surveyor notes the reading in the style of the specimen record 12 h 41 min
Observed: 8 h 44 min
